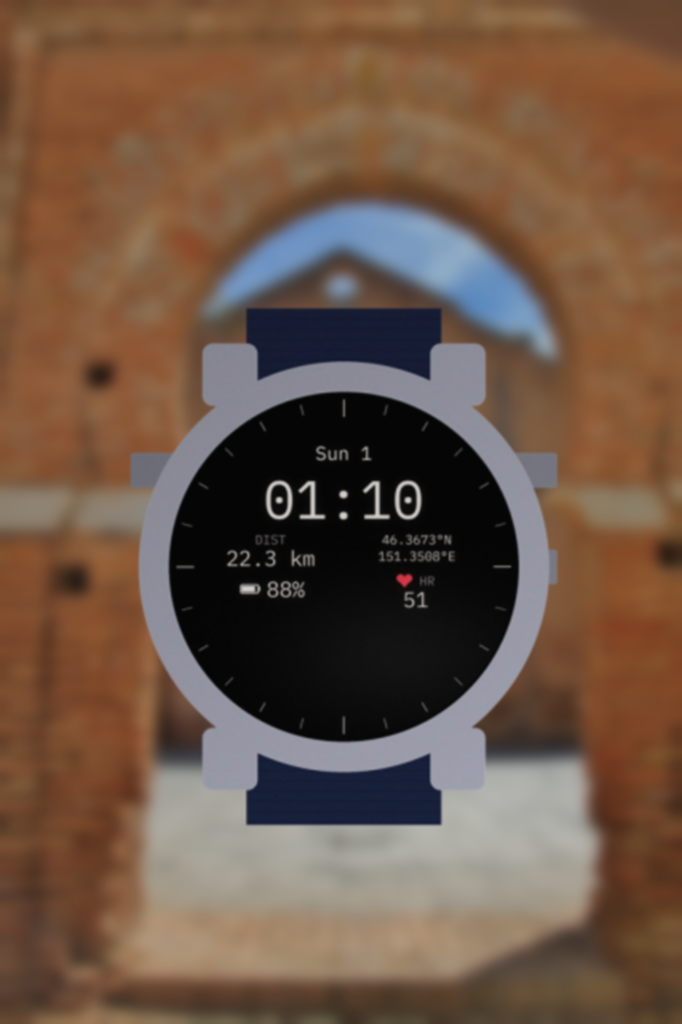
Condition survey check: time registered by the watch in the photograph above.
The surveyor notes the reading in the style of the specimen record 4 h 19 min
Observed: 1 h 10 min
